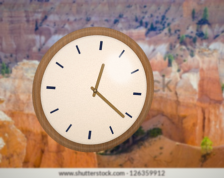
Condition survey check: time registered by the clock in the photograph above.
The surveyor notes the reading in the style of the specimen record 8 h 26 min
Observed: 12 h 21 min
